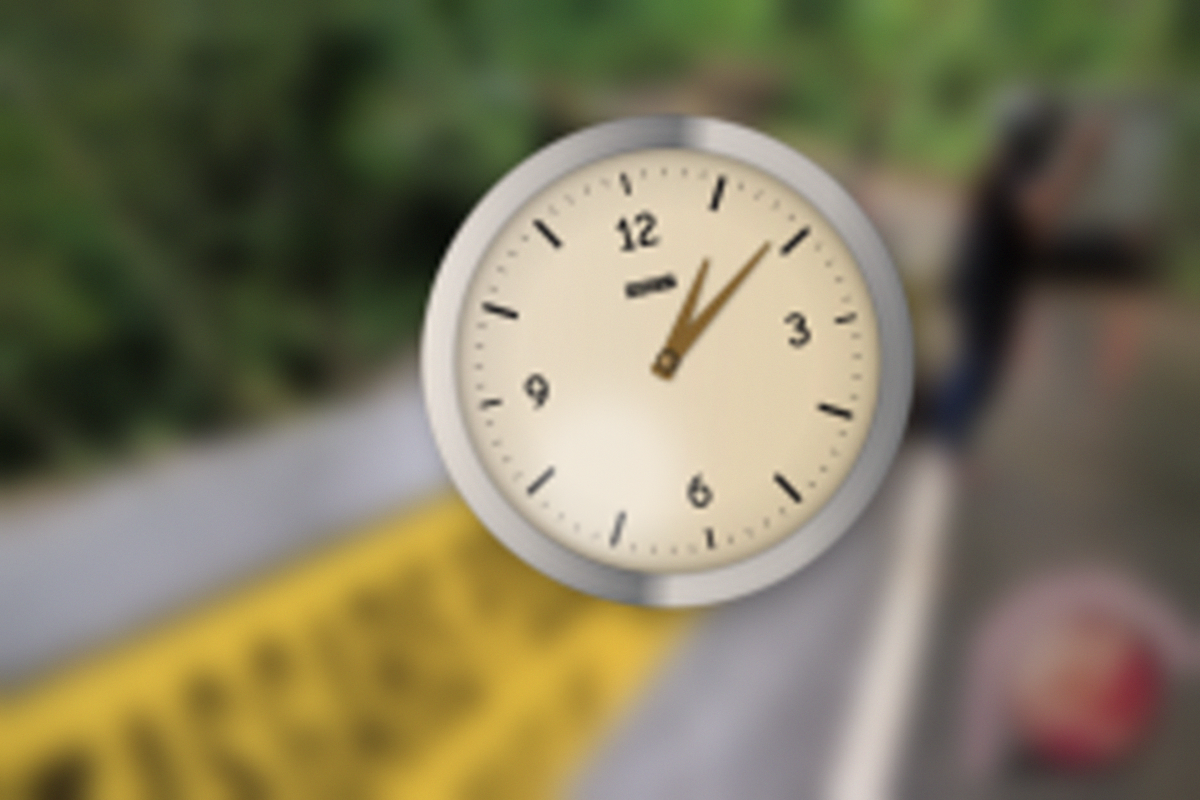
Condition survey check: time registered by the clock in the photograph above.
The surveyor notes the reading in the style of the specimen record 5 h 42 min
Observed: 1 h 09 min
